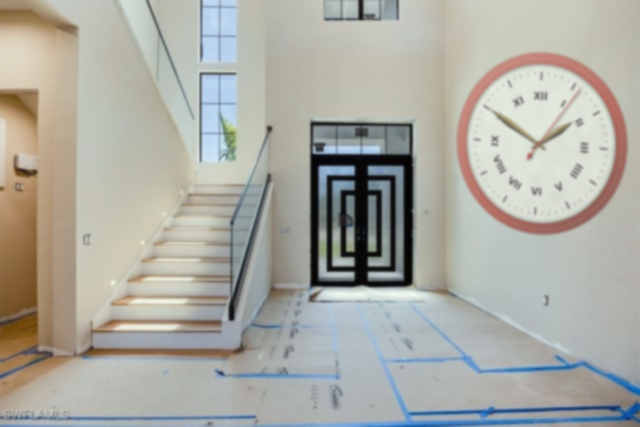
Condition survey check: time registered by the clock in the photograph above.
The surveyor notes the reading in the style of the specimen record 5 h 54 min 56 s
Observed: 1 h 50 min 06 s
